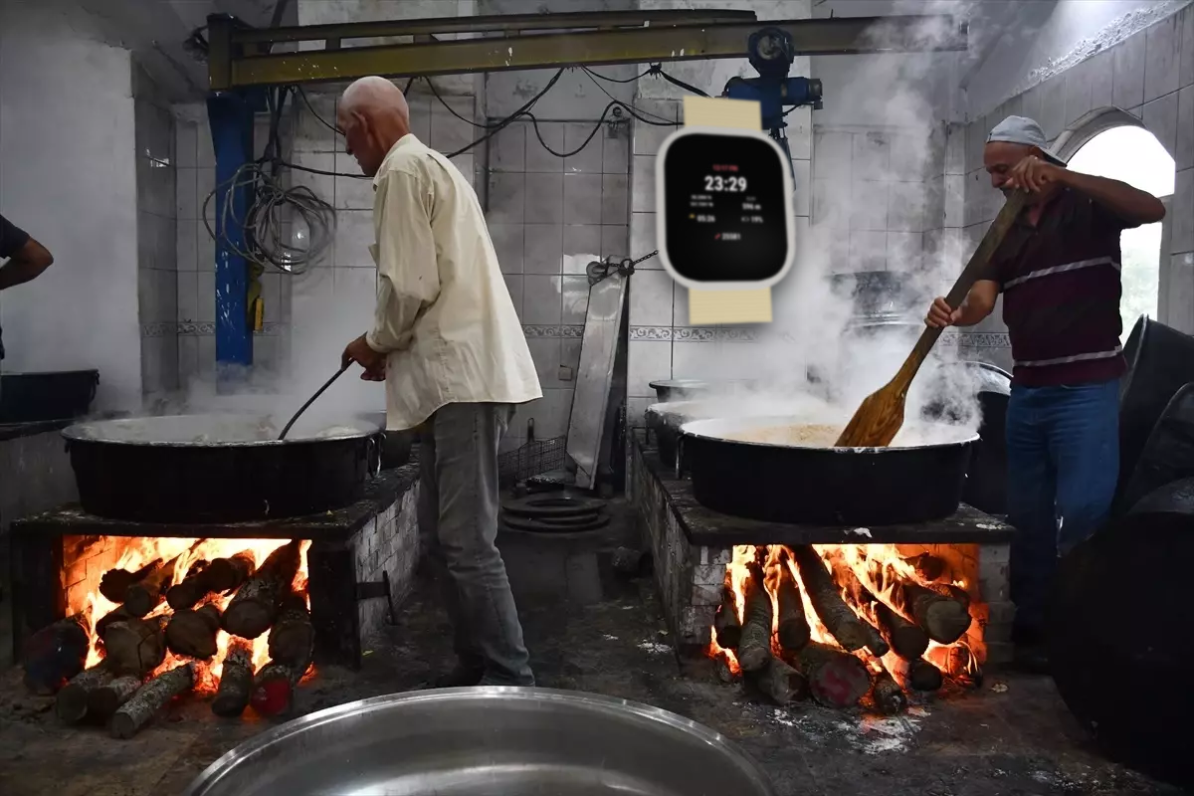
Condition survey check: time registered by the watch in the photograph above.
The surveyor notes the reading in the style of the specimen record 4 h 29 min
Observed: 23 h 29 min
